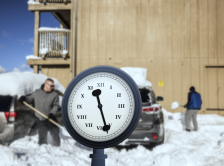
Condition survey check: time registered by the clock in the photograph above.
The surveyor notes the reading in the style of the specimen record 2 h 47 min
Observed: 11 h 27 min
